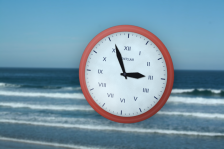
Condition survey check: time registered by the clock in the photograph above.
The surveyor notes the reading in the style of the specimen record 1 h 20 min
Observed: 2 h 56 min
